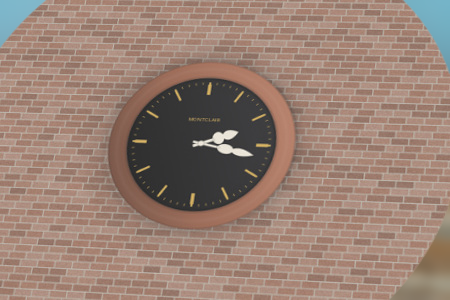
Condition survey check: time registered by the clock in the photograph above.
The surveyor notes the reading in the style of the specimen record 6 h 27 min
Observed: 2 h 17 min
